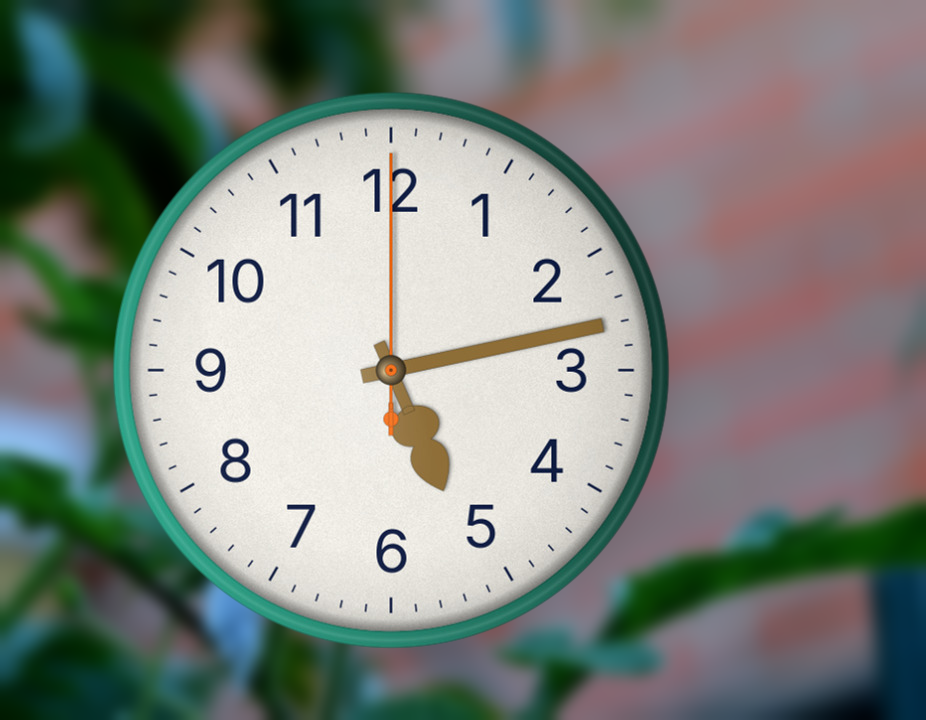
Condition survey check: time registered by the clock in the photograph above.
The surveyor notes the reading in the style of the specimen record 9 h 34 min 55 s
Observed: 5 h 13 min 00 s
